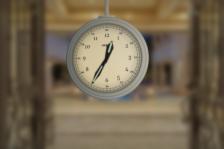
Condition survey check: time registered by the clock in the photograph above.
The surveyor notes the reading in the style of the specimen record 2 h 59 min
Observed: 12 h 35 min
